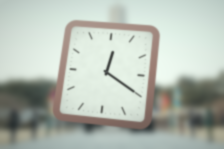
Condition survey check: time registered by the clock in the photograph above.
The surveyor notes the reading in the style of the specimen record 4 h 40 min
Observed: 12 h 20 min
